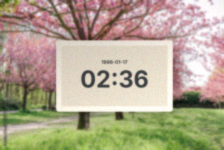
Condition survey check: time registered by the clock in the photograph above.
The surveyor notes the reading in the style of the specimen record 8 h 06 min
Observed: 2 h 36 min
